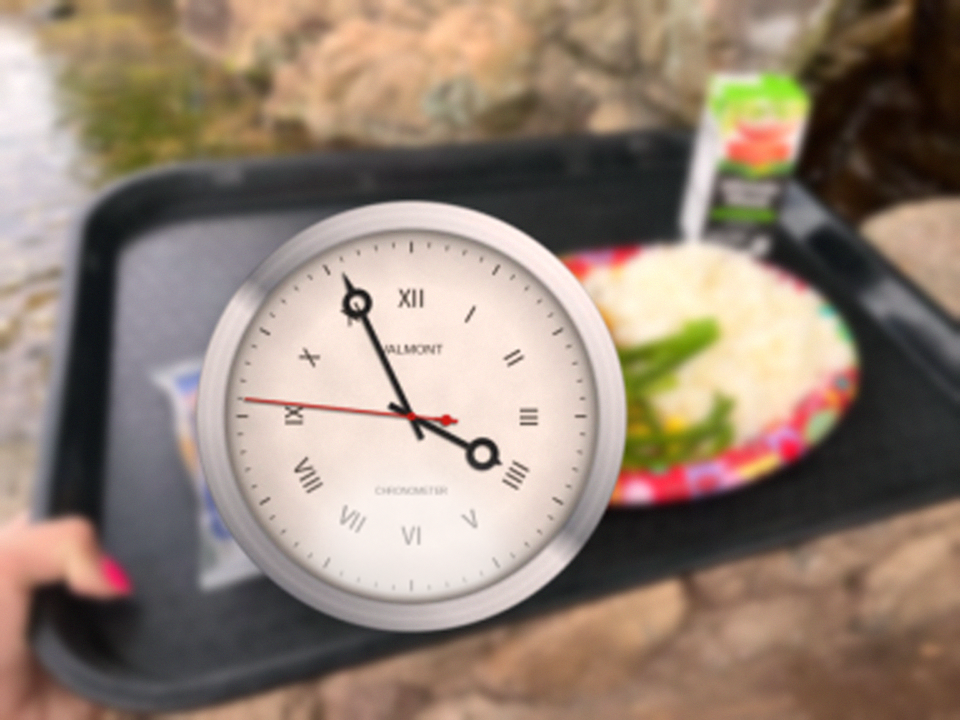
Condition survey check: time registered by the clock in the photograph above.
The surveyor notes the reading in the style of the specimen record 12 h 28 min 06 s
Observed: 3 h 55 min 46 s
